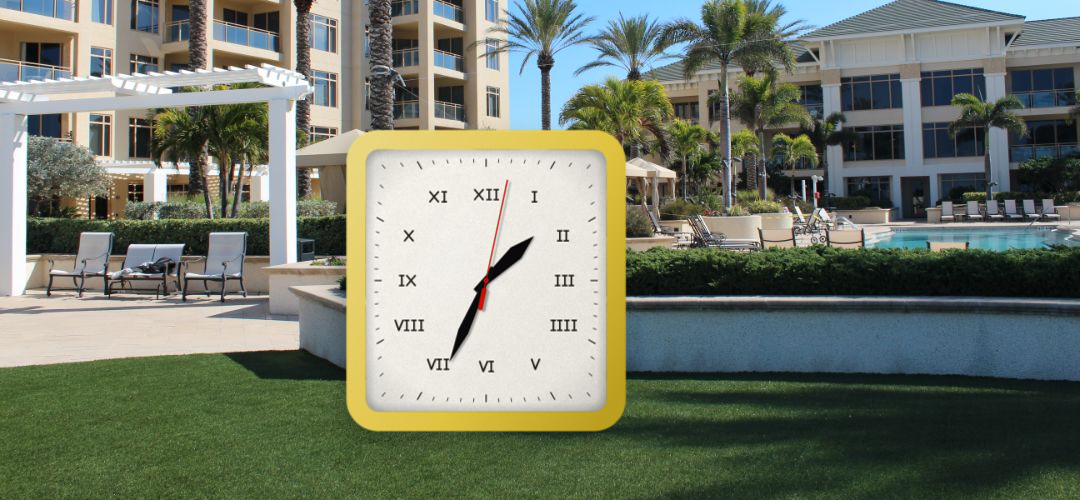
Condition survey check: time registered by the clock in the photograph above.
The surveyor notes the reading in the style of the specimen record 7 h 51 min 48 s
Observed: 1 h 34 min 02 s
